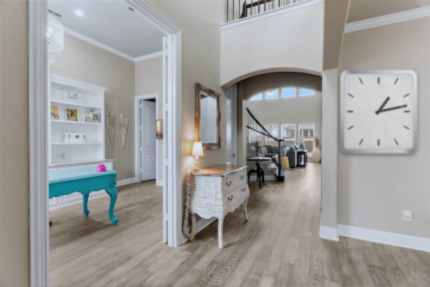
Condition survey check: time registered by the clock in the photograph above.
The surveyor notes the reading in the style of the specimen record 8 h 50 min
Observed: 1 h 13 min
